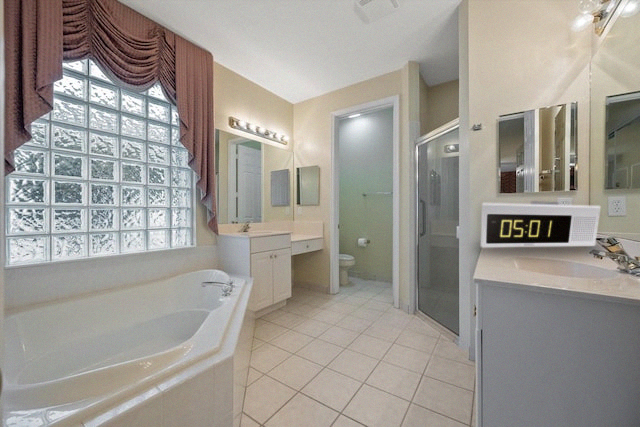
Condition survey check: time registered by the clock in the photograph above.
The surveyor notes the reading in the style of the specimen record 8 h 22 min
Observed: 5 h 01 min
